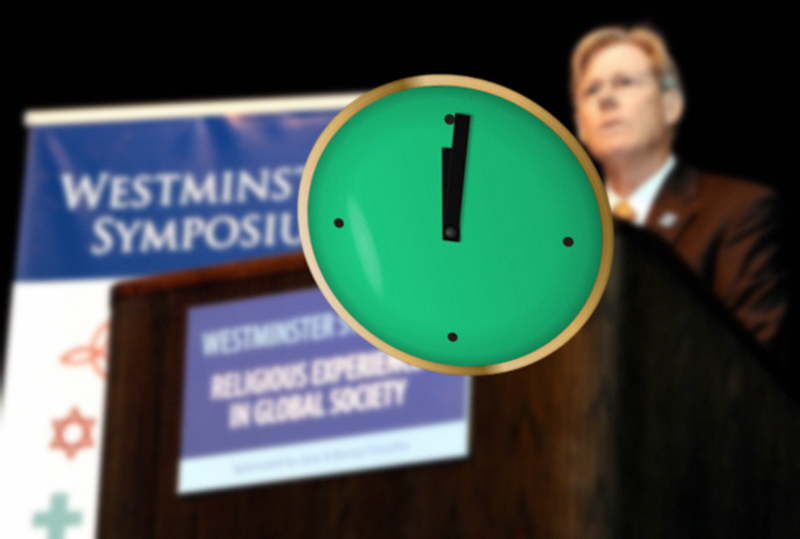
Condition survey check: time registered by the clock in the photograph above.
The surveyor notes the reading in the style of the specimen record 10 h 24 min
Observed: 12 h 01 min
